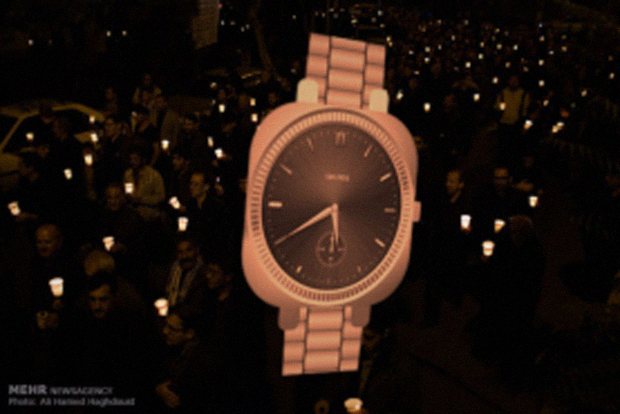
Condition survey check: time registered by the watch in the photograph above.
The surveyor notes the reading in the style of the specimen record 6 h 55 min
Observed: 5 h 40 min
